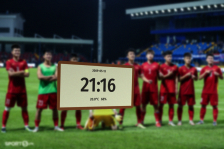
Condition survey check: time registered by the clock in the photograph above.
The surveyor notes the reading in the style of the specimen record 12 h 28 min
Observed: 21 h 16 min
